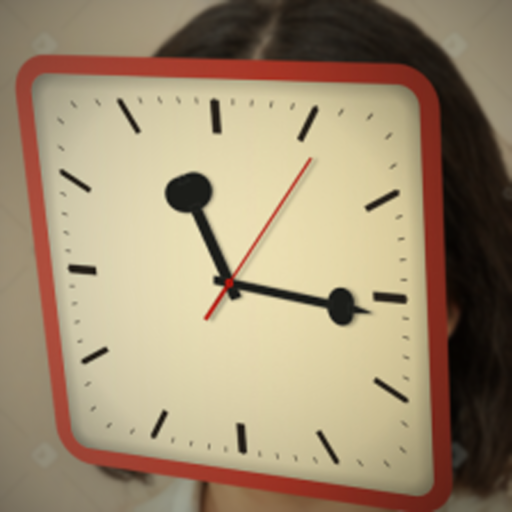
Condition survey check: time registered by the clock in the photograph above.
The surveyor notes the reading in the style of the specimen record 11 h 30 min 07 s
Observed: 11 h 16 min 06 s
